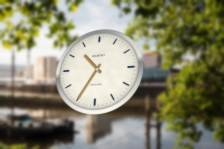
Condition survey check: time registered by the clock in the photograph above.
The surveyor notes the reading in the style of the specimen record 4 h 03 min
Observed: 10 h 35 min
